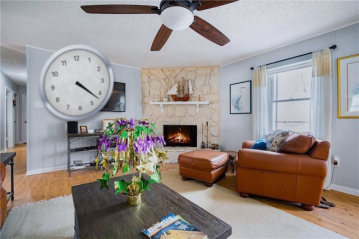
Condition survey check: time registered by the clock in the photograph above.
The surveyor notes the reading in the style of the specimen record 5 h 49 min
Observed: 4 h 22 min
